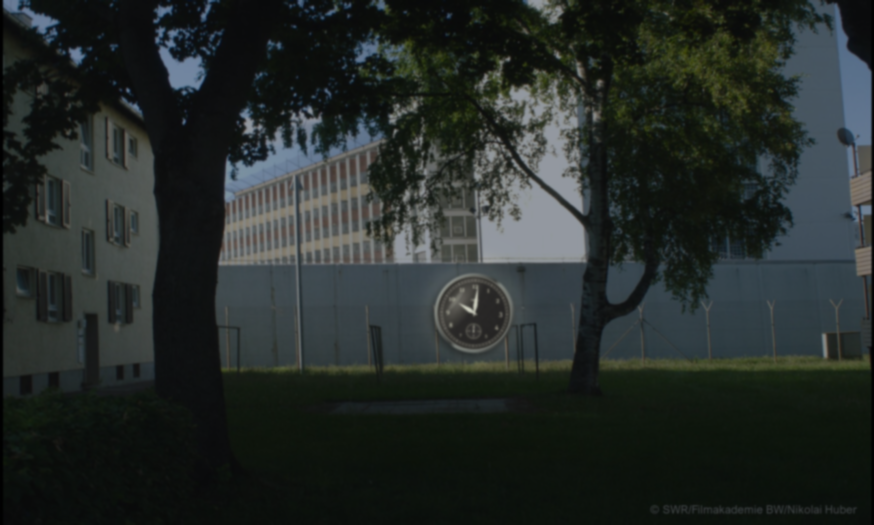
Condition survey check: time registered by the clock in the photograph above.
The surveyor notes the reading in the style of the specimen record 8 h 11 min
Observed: 10 h 01 min
